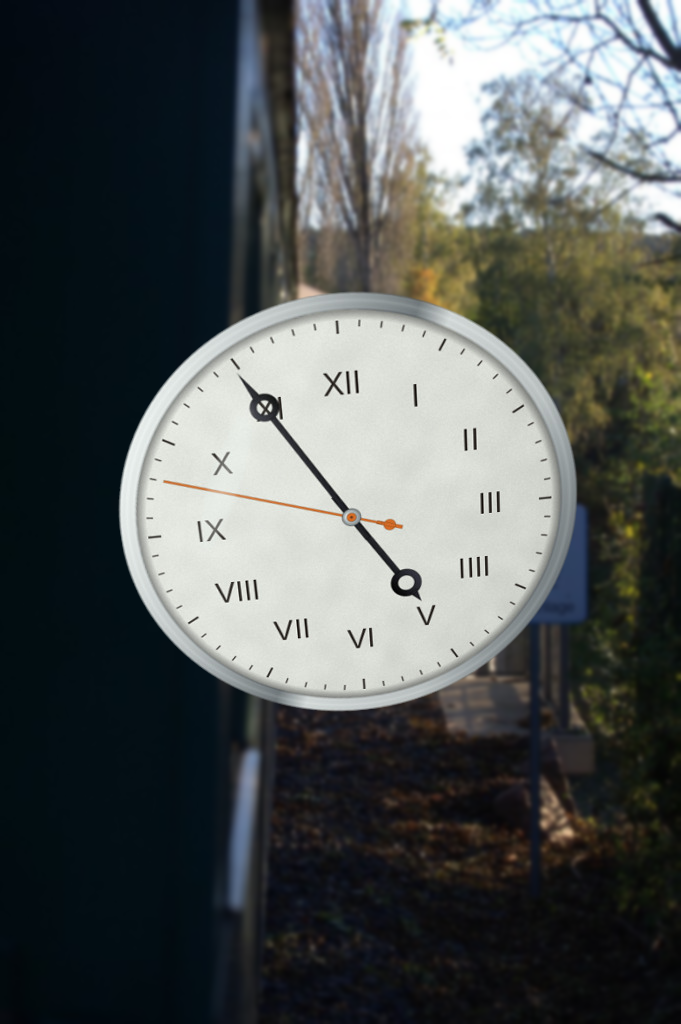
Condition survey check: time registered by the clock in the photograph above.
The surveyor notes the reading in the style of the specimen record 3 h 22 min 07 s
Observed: 4 h 54 min 48 s
